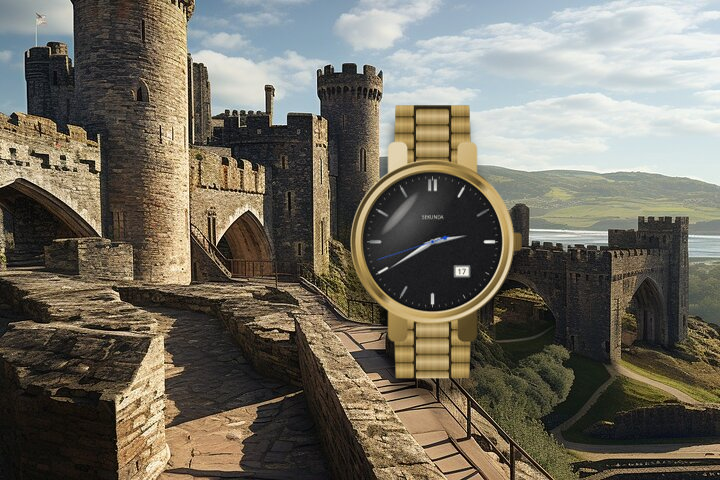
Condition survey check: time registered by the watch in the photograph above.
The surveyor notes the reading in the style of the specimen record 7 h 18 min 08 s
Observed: 2 h 39 min 42 s
